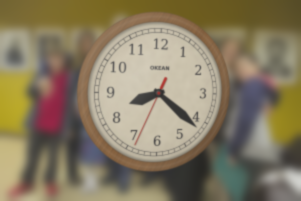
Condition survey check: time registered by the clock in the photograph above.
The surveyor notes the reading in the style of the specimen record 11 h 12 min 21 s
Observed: 8 h 21 min 34 s
